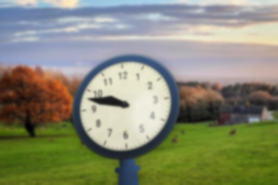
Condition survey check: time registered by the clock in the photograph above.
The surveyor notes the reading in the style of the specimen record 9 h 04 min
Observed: 9 h 48 min
